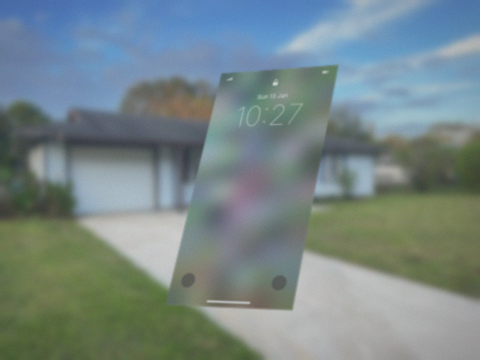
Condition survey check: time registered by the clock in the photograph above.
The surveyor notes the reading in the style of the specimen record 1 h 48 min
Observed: 10 h 27 min
